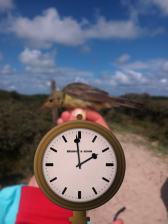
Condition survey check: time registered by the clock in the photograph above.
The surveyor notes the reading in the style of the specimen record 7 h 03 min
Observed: 1 h 59 min
